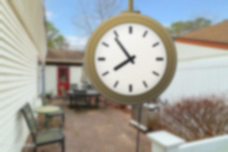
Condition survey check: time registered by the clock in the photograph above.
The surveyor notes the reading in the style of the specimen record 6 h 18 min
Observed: 7 h 54 min
